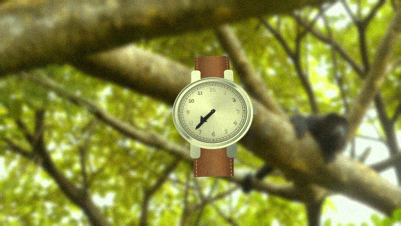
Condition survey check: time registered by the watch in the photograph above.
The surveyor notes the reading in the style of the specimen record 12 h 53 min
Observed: 7 h 37 min
